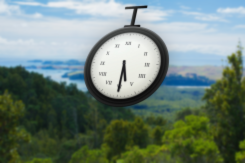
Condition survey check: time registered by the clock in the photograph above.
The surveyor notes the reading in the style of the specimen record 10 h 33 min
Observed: 5 h 30 min
